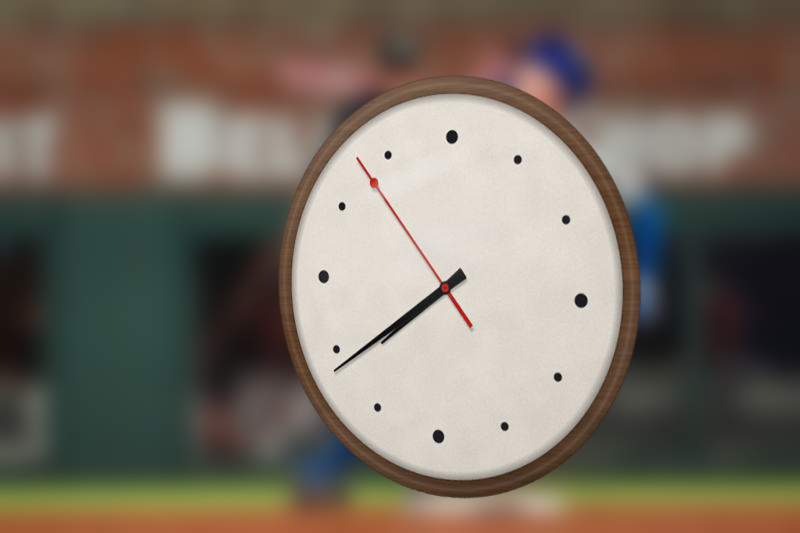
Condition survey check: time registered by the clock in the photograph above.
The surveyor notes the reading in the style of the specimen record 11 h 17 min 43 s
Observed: 7 h 38 min 53 s
